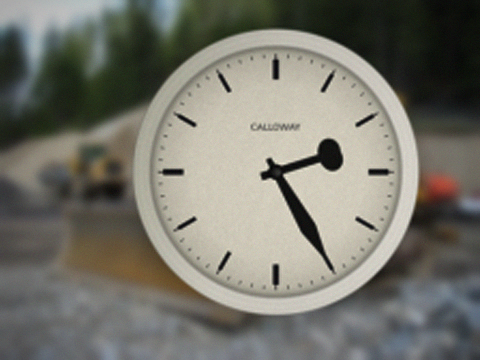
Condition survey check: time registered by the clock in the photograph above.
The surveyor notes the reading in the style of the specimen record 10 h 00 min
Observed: 2 h 25 min
